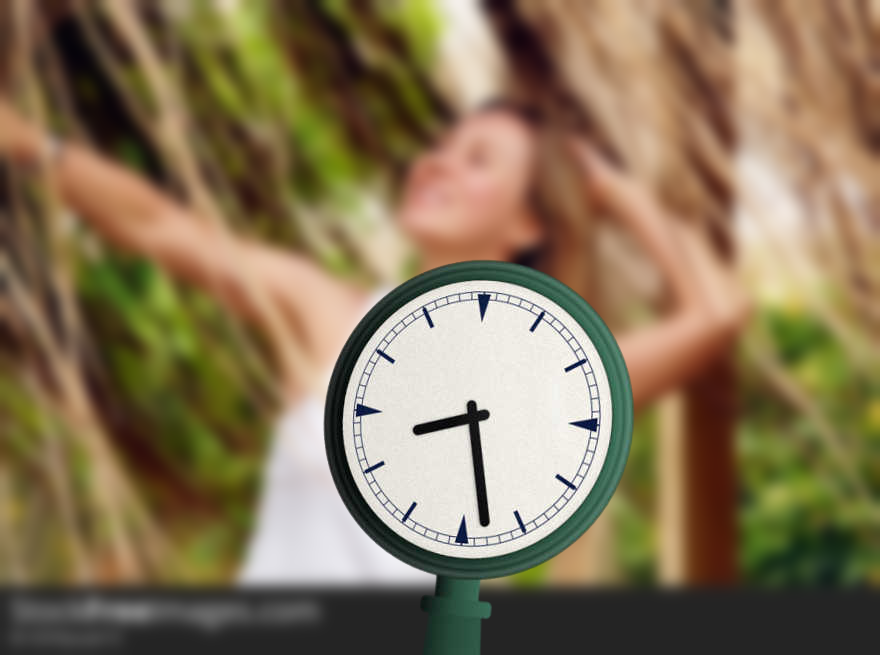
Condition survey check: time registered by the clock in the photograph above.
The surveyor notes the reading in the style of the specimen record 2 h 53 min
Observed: 8 h 28 min
